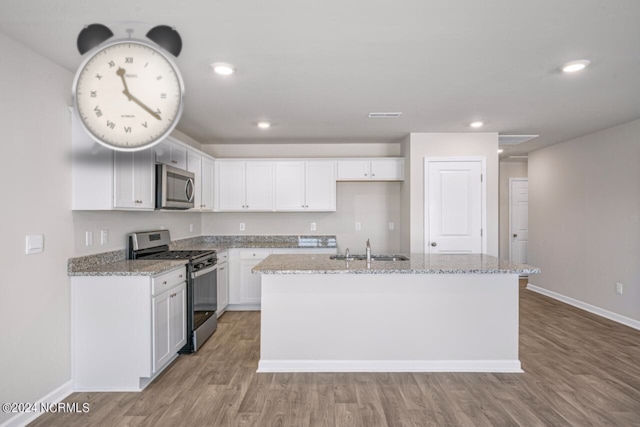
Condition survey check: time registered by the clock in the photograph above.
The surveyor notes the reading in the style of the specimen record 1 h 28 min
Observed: 11 h 21 min
